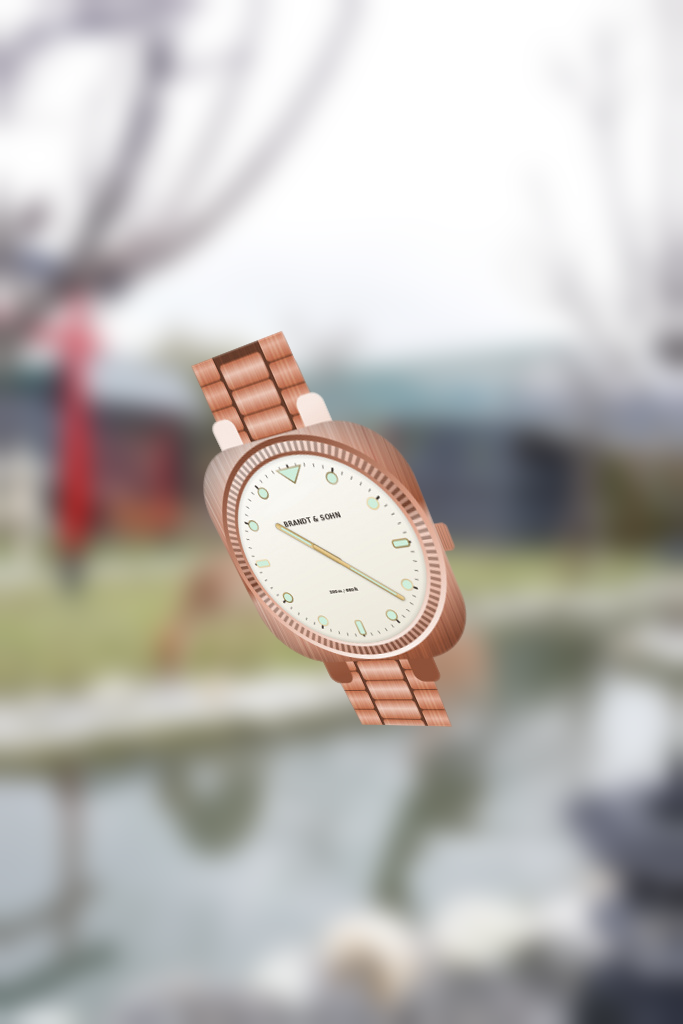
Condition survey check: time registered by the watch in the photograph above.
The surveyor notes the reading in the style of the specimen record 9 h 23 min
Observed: 10 h 22 min
